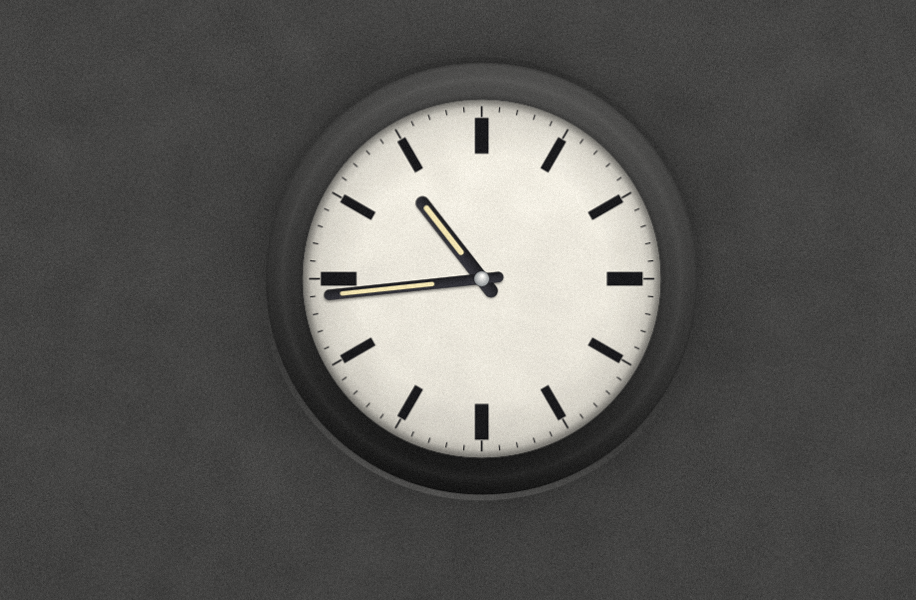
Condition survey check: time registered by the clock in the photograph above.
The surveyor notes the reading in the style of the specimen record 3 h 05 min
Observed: 10 h 44 min
